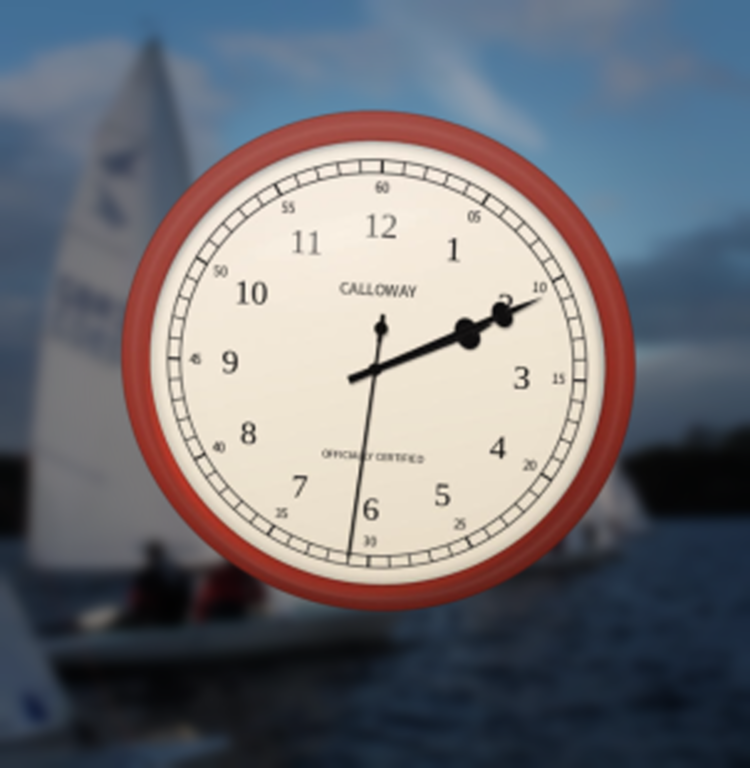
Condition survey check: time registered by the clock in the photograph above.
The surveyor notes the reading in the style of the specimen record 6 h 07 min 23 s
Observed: 2 h 10 min 31 s
